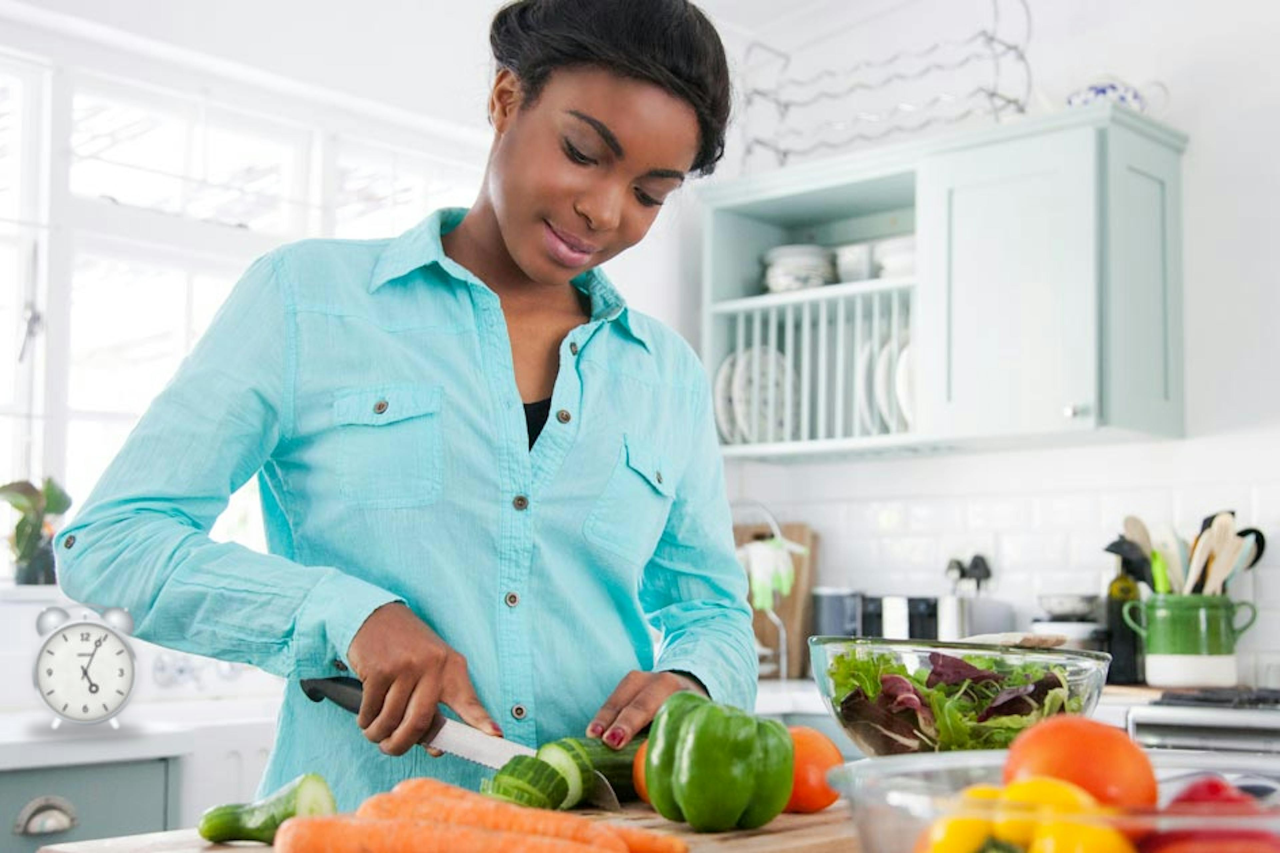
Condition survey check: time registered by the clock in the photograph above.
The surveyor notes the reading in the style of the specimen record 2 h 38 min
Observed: 5 h 04 min
